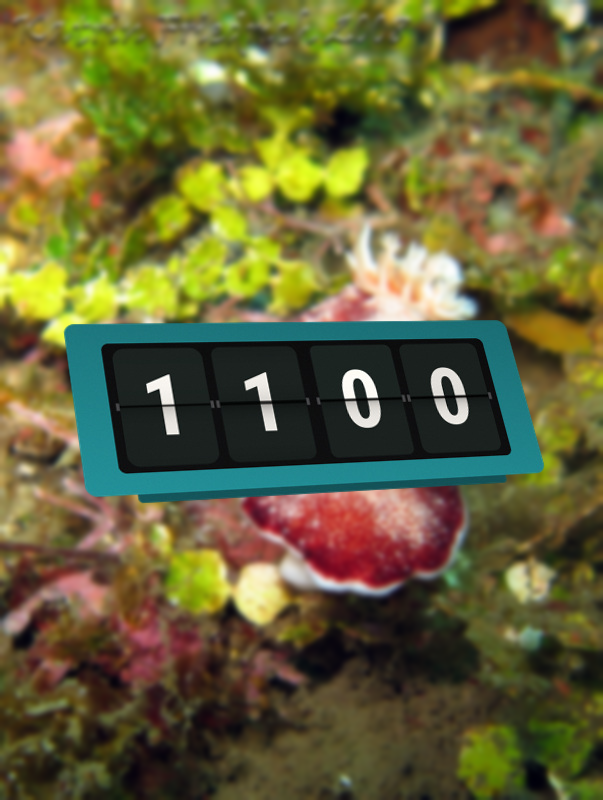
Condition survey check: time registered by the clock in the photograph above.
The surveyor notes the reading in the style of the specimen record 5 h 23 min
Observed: 11 h 00 min
